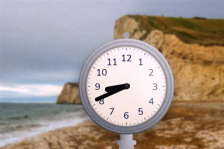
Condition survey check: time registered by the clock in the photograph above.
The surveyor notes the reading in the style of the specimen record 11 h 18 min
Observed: 8 h 41 min
